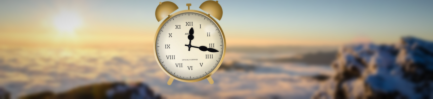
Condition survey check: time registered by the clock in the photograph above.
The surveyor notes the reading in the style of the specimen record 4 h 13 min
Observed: 12 h 17 min
